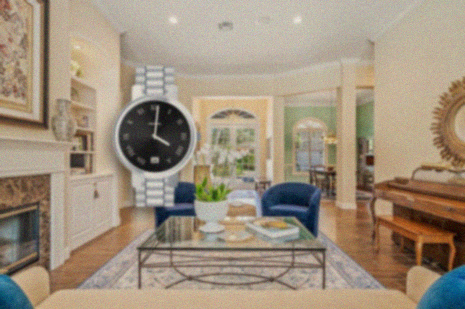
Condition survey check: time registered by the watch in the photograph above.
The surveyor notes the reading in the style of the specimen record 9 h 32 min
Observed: 4 h 01 min
